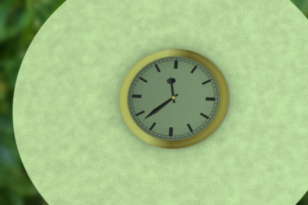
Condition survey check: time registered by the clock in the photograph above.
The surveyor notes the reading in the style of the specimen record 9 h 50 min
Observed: 11 h 38 min
